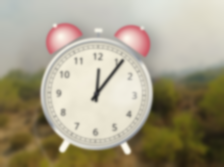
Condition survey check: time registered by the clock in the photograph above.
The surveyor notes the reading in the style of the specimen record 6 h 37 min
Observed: 12 h 06 min
